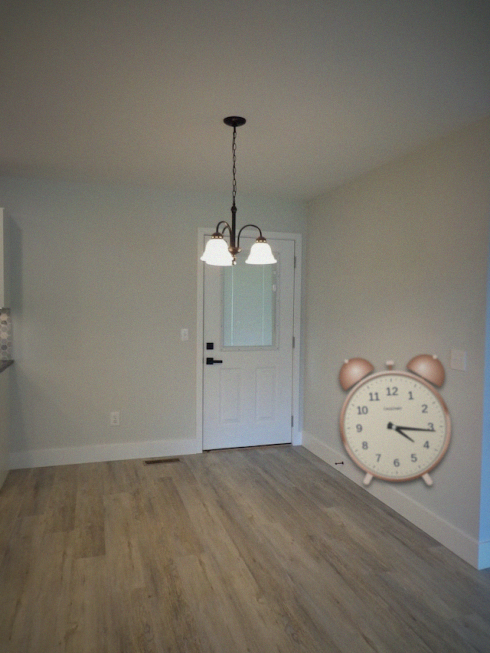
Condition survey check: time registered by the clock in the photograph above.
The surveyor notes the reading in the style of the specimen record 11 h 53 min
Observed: 4 h 16 min
